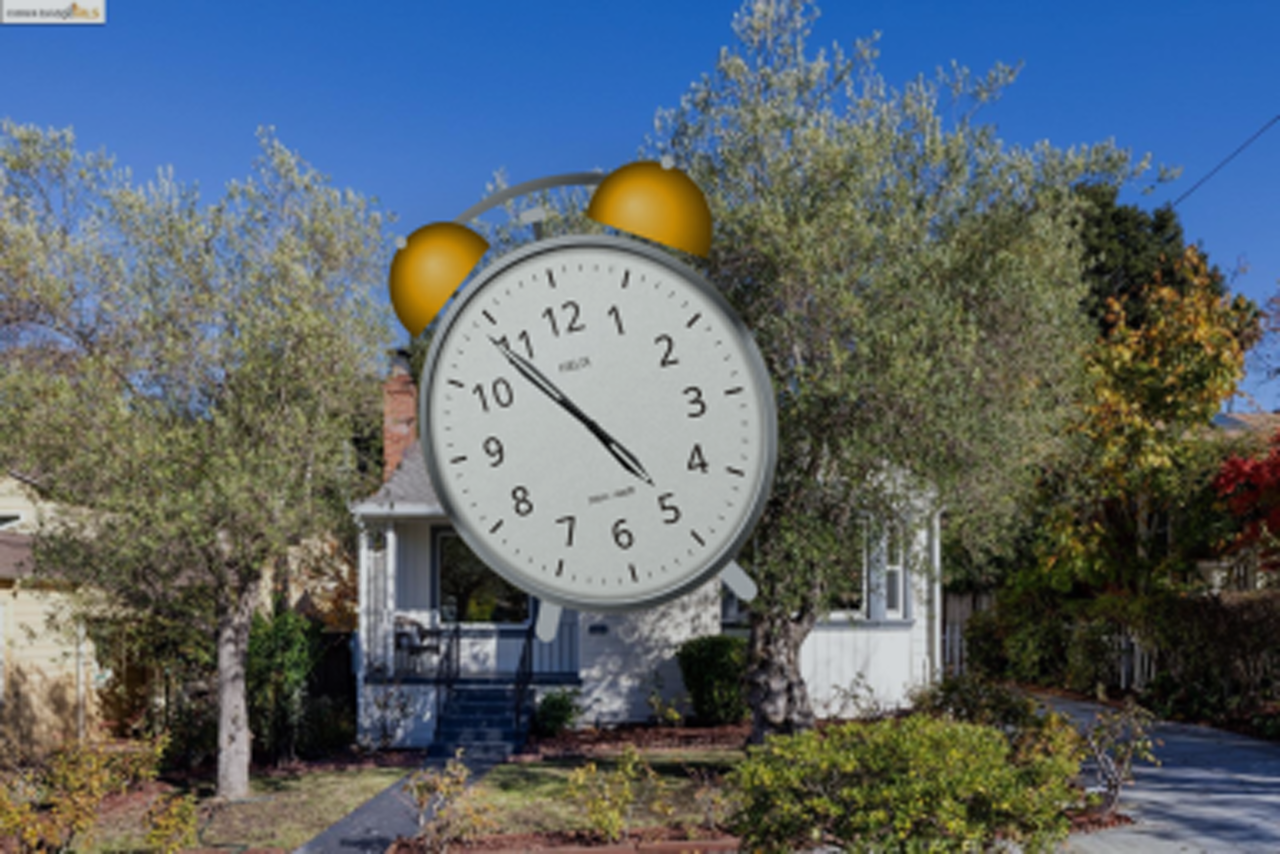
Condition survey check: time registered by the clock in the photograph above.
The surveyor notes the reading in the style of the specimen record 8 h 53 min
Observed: 4 h 54 min
